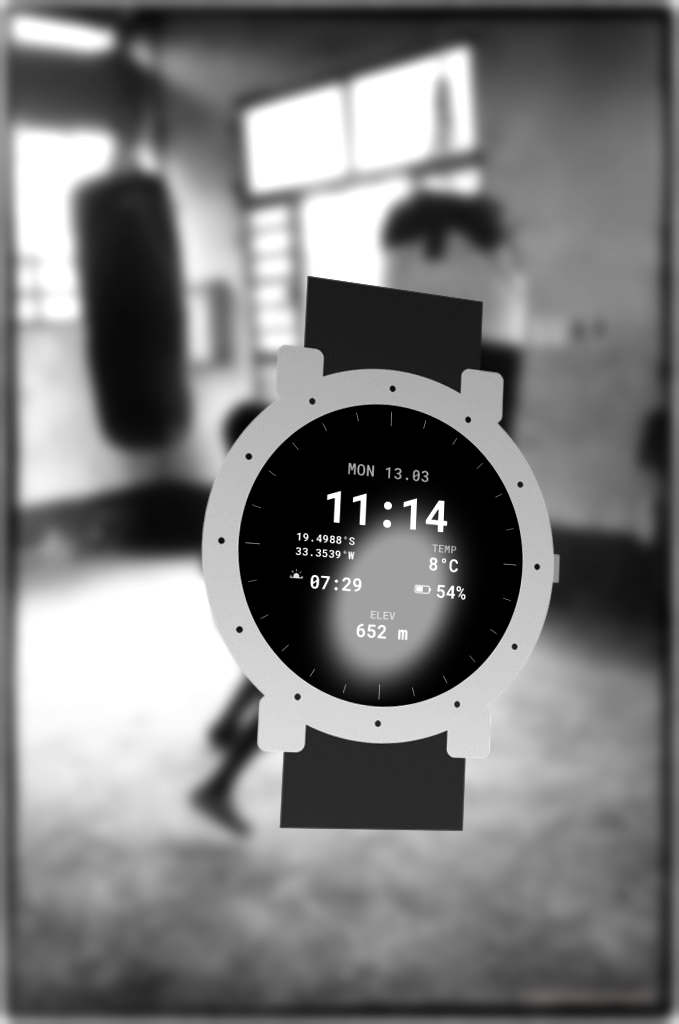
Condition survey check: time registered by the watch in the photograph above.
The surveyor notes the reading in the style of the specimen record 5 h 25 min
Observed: 11 h 14 min
